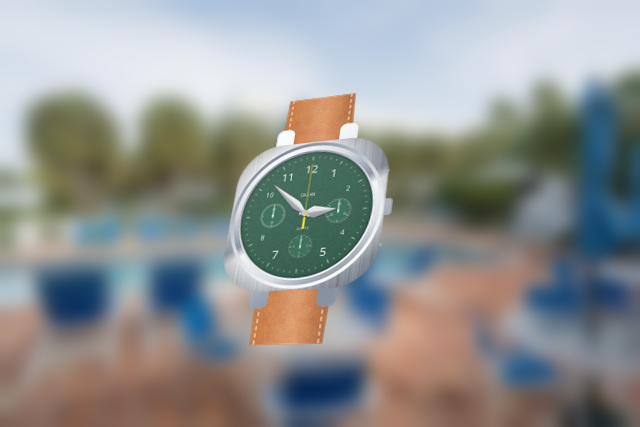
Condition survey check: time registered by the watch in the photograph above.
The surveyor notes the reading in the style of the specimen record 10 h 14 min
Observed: 2 h 52 min
